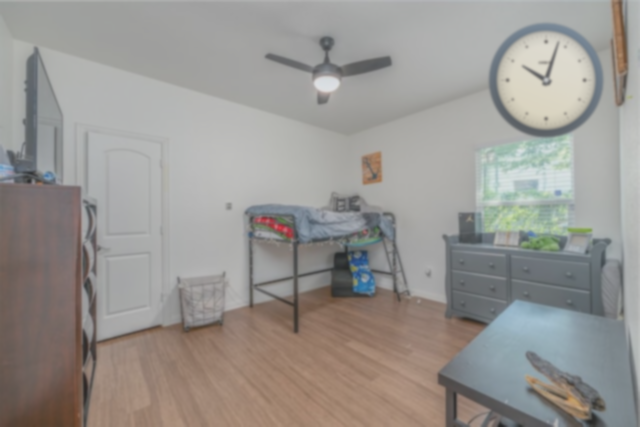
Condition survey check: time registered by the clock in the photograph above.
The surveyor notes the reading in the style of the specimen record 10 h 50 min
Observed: 10 h 03 min
